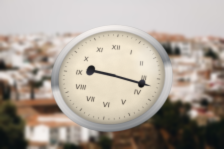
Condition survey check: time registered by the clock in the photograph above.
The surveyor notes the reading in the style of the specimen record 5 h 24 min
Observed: 9 h 17 min
